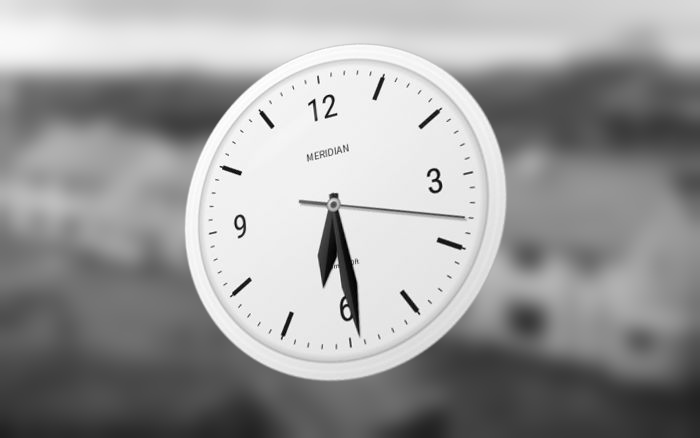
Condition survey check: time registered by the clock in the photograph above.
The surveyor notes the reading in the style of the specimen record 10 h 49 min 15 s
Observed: 6 h 29 min 18 s
